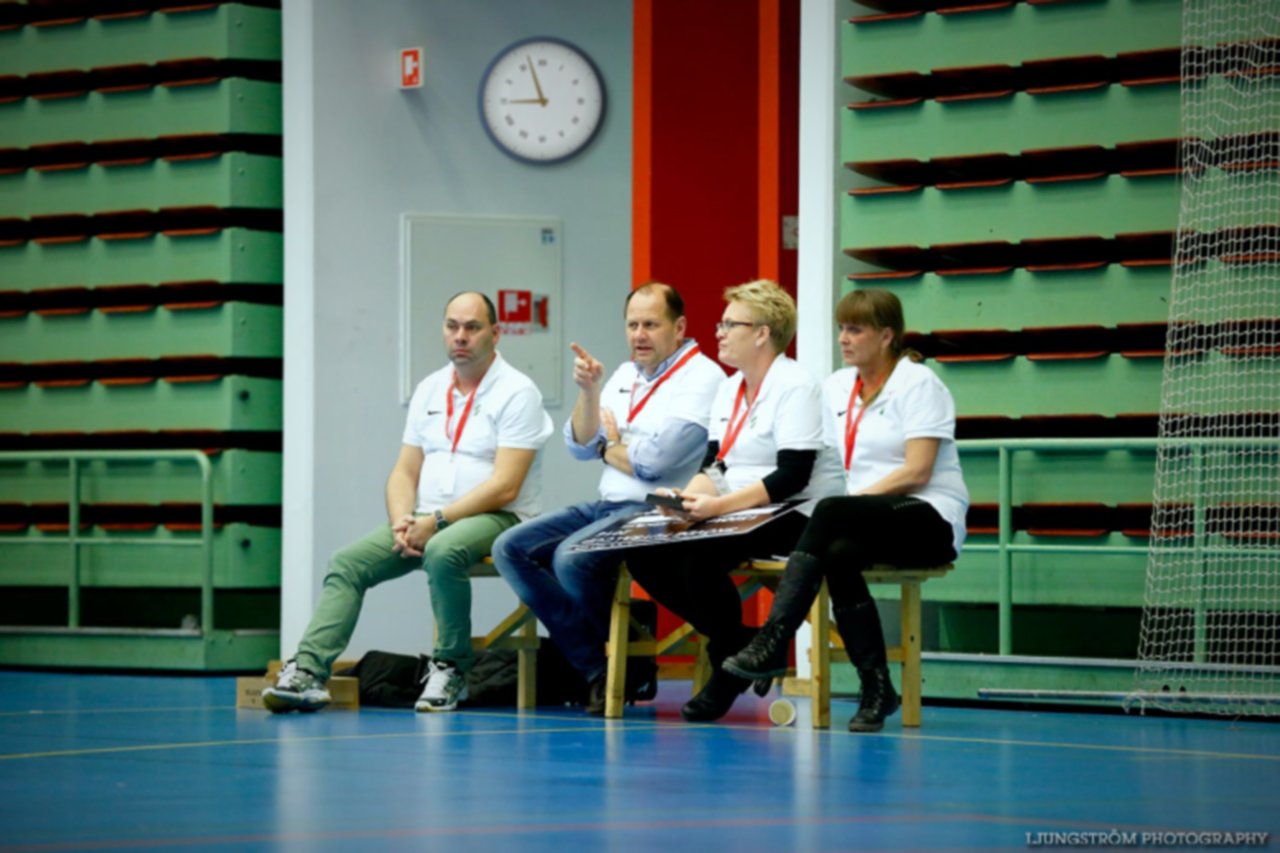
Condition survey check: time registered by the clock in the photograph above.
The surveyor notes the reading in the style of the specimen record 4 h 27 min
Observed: 8 h 57 min
